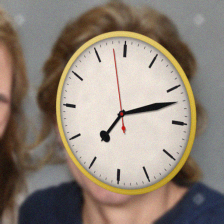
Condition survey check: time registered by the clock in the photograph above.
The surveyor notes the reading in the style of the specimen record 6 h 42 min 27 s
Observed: 7 h 11 min 58 s
